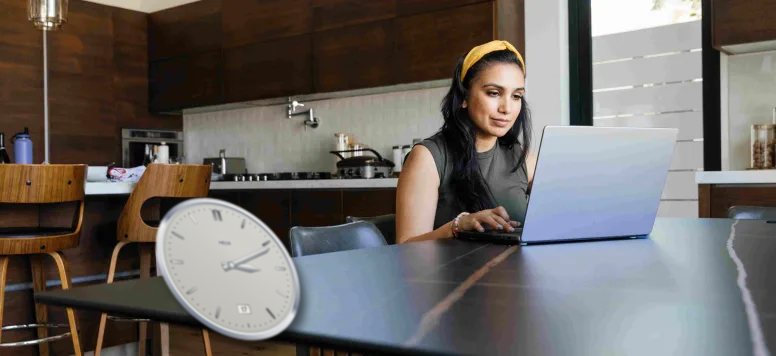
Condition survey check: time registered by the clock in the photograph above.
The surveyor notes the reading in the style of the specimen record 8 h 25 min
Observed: 3 h 11 min
